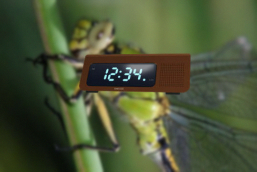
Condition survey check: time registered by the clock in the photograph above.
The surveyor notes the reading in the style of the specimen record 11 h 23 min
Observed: 12 h 34 min
